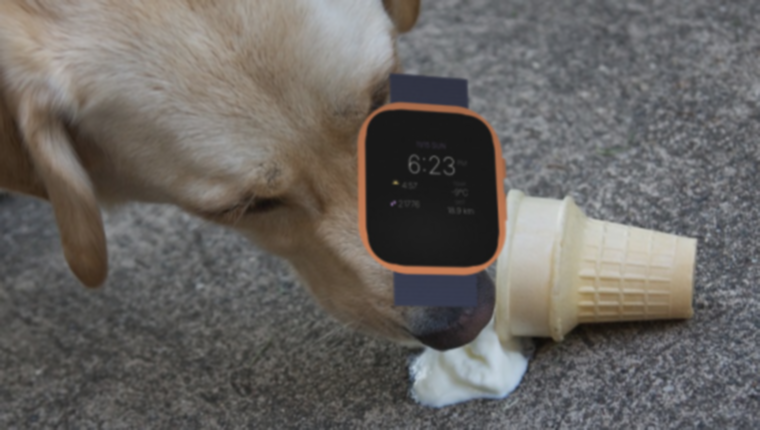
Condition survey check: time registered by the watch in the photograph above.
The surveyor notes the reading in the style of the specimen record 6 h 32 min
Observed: 6 h 23 min
